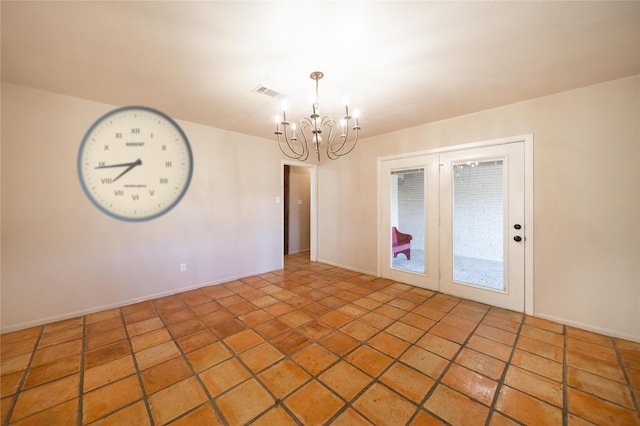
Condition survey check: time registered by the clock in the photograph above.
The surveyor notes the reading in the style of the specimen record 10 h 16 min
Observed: 7 h 44 min
